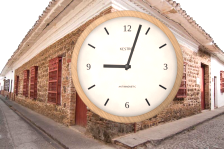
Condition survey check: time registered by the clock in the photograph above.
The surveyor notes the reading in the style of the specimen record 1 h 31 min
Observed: 9 h 03 min
